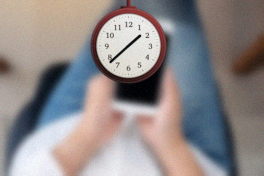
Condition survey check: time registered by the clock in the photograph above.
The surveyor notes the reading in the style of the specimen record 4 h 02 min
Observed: 1 h 38 min
